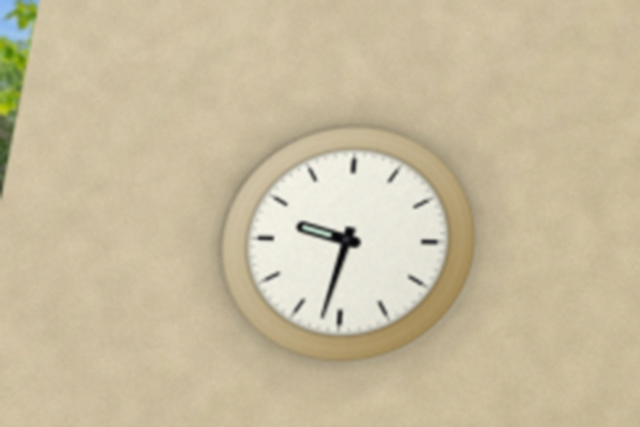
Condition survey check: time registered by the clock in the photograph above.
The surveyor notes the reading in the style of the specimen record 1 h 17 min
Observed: 9 h 32 min
